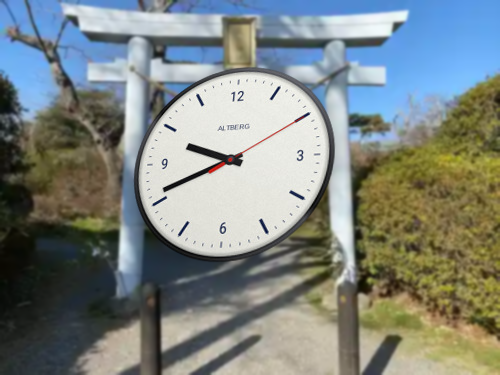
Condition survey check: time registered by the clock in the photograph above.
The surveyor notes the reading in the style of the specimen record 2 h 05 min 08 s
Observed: 9 h 41 min 10 s
